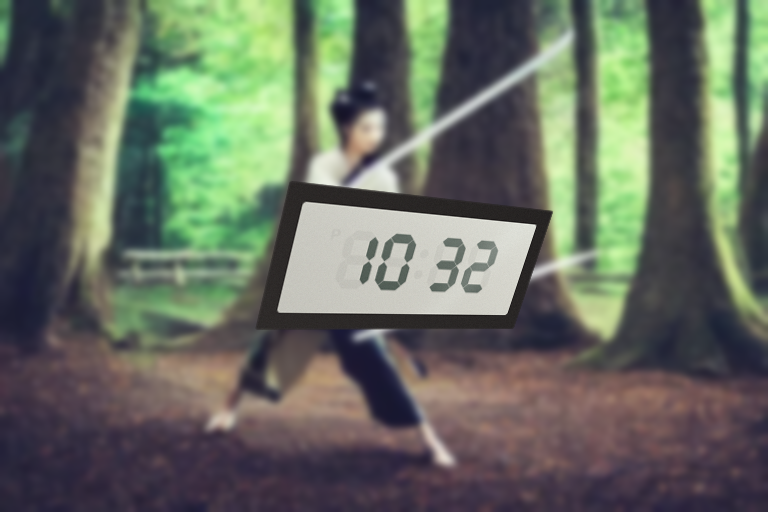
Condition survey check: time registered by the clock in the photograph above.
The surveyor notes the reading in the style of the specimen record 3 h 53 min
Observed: 10 h 32 min
